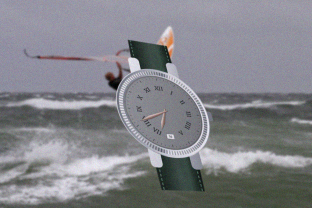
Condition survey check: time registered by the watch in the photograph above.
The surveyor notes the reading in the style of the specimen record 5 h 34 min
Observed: 6 h 41 min
